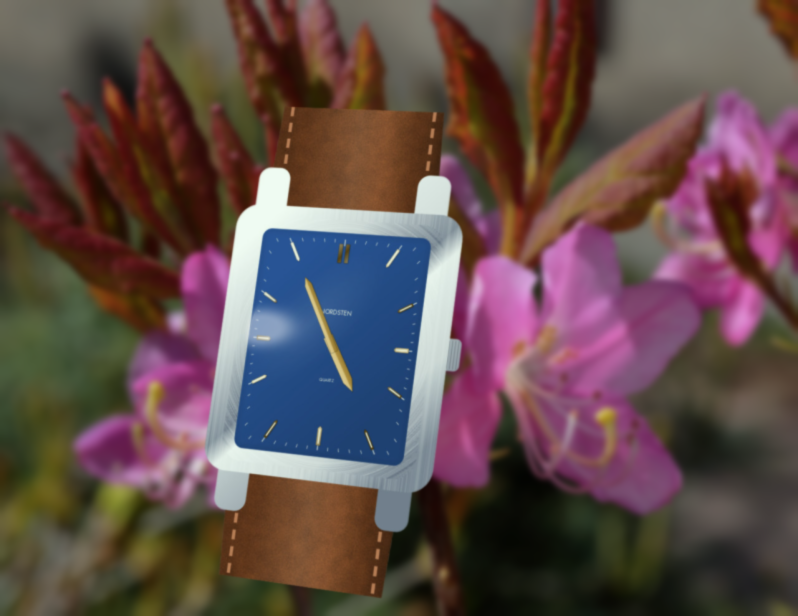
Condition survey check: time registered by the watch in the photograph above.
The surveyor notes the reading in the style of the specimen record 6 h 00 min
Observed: 4 h 55 min
